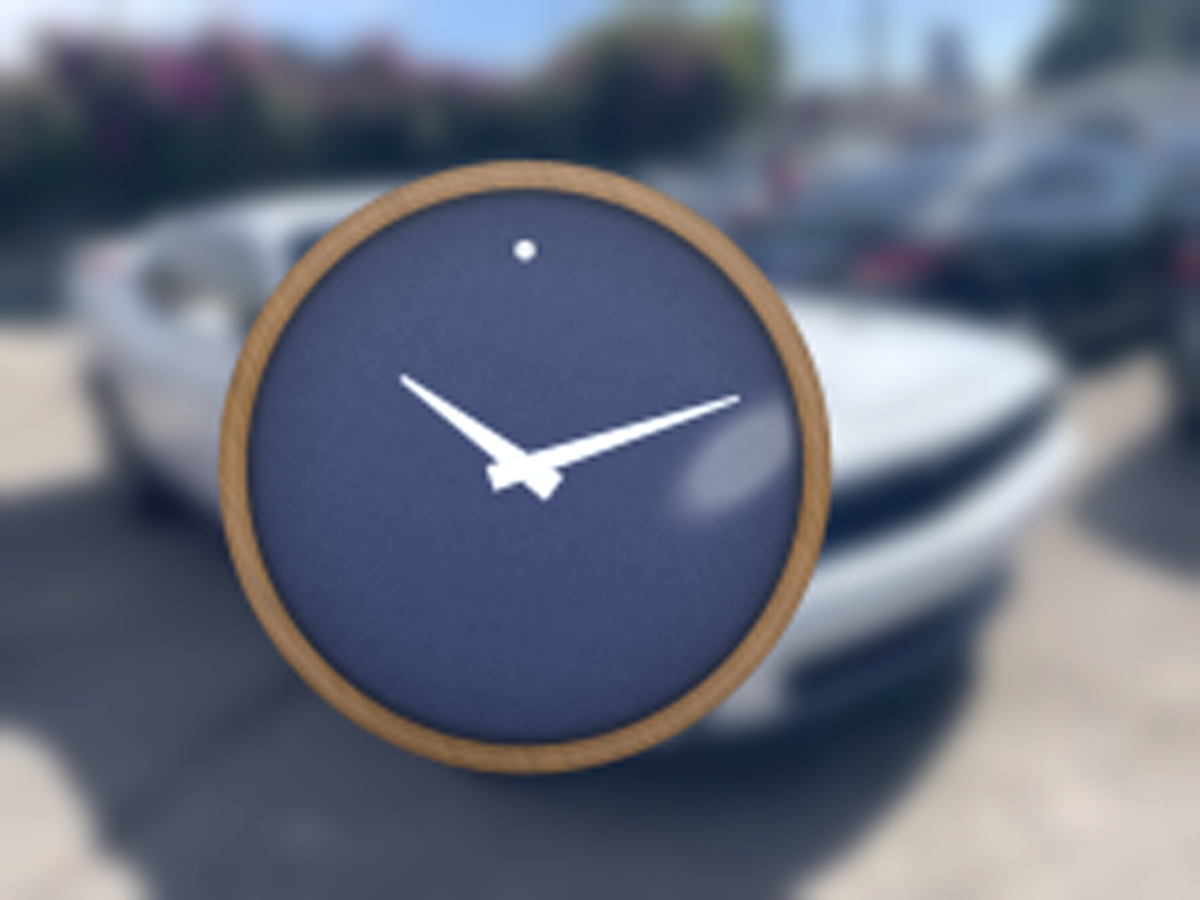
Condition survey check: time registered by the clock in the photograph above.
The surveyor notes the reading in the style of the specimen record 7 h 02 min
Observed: 10 h 12 min
